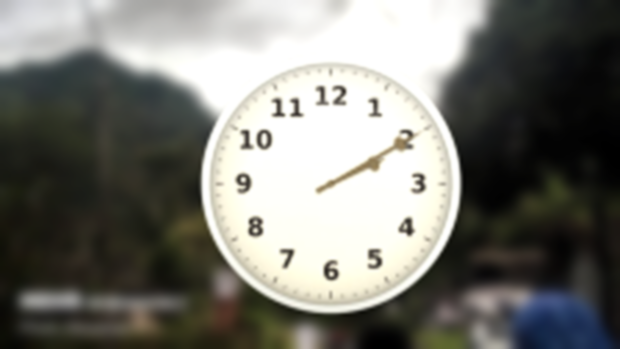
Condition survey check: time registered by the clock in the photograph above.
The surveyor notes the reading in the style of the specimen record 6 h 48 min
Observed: 2 h 10 min
